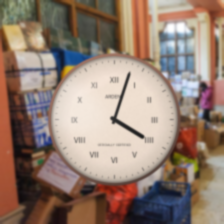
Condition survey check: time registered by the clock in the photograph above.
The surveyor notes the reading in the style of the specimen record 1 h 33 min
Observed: 4 h 03 min
